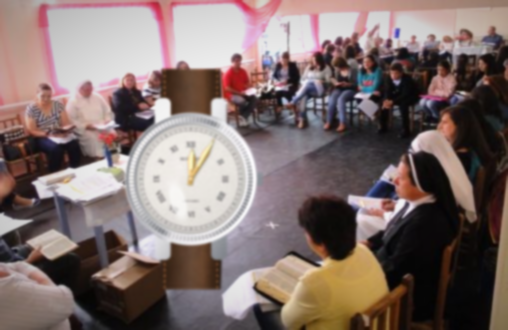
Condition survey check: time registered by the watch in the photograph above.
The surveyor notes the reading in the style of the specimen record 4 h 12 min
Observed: 12 h 05 min
